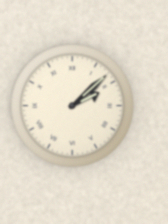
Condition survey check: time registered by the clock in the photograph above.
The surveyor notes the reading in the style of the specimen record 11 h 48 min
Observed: 2 h 08 min
